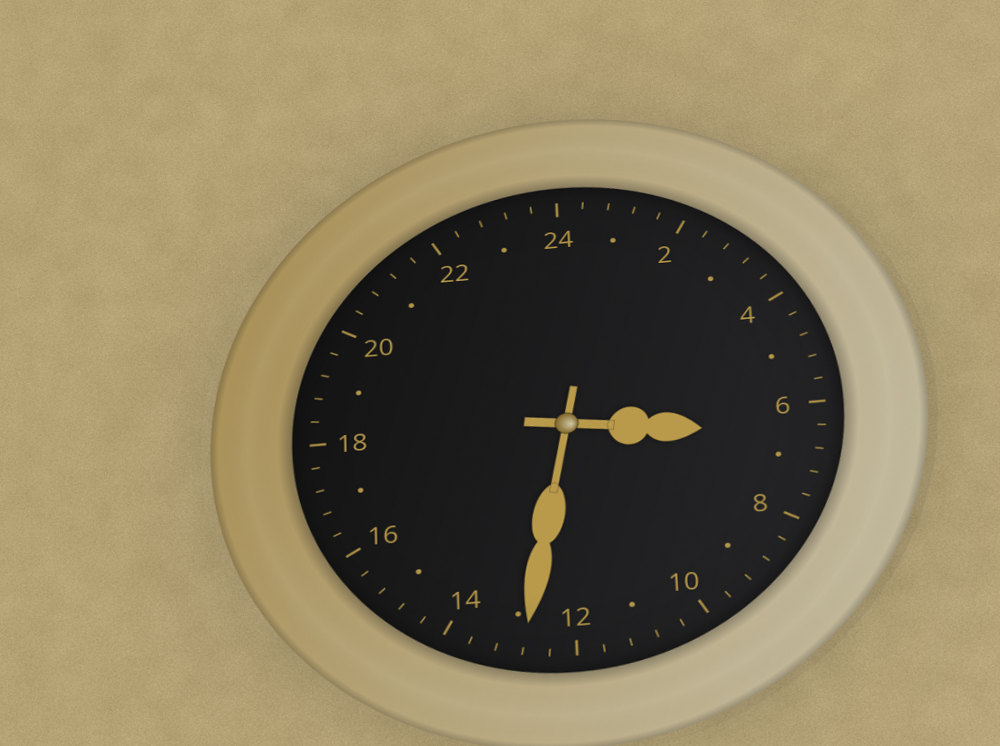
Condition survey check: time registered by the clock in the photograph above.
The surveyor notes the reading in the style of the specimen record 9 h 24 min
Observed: 6 h 32 min
